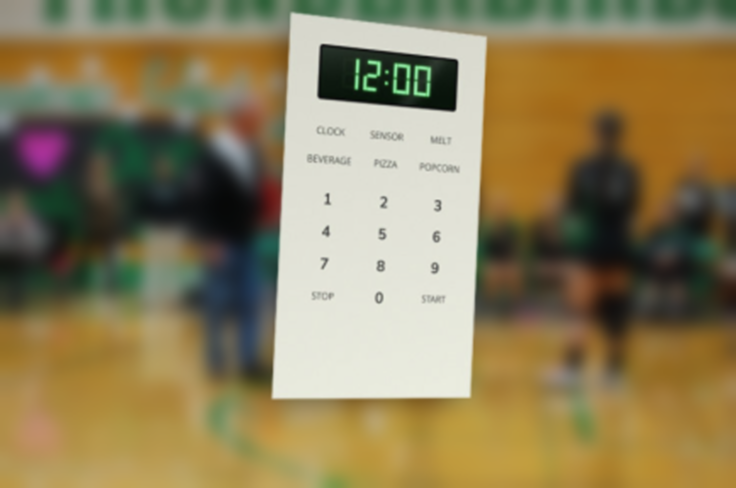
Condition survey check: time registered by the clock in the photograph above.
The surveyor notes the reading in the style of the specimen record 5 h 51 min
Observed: 12 h 00 min
